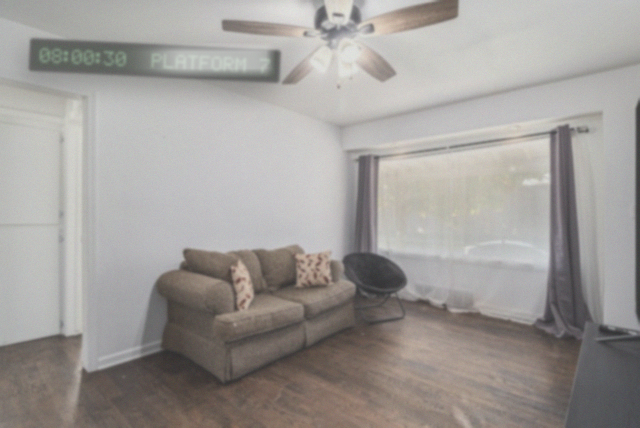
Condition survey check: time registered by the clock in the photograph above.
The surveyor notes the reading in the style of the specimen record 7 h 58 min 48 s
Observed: 8 h 00 min 30 s
